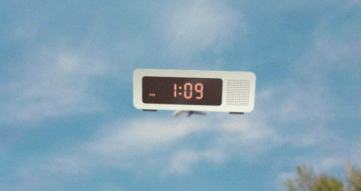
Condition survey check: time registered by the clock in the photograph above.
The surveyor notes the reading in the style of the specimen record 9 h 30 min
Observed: 1 h 09 min
